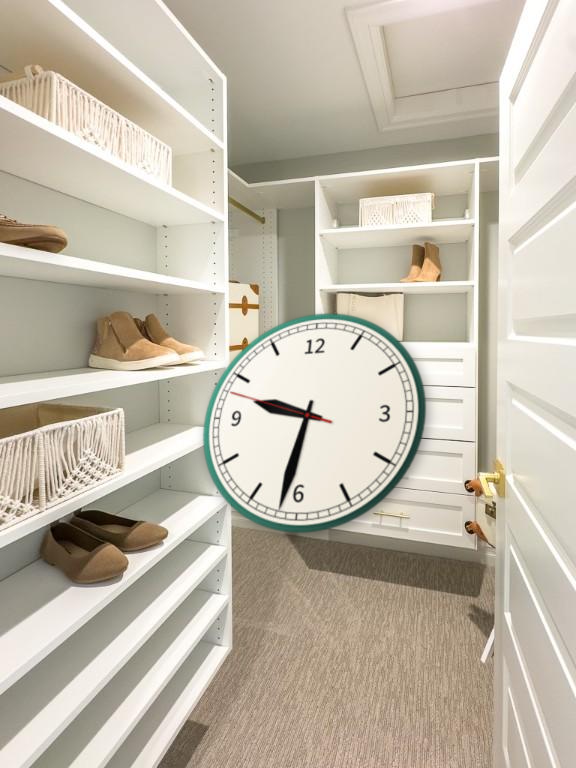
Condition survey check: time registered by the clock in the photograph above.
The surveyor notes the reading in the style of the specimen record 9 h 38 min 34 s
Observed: 9 h 31 min 48 s
